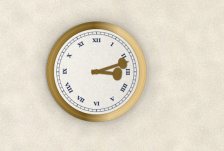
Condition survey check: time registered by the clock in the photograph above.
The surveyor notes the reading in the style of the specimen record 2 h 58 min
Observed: 3 h 12 min
